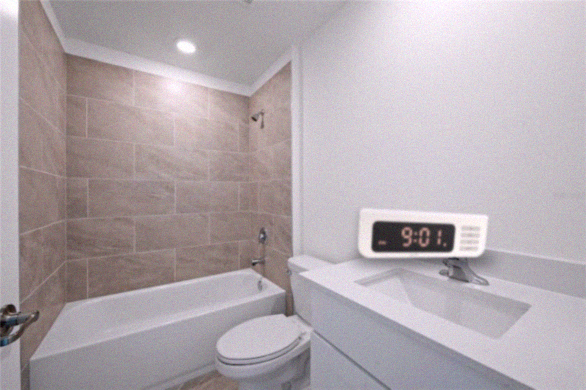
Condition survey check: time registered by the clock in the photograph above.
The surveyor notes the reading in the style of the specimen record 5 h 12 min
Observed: 9 h 01 min
